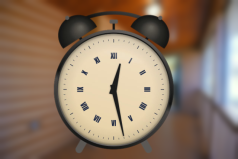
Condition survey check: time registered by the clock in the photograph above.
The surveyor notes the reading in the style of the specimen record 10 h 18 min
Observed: 12 h 28 min
